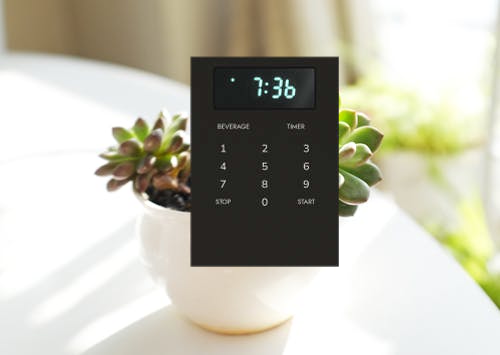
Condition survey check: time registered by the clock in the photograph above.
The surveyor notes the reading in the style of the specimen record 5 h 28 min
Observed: 7 h 36 min
